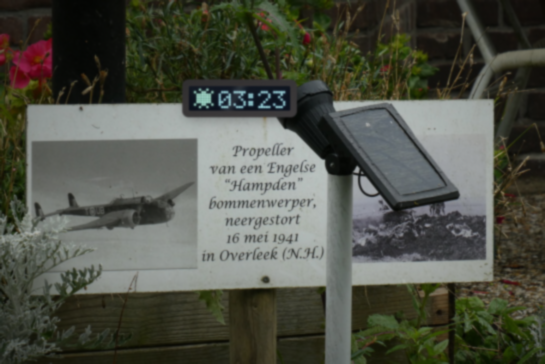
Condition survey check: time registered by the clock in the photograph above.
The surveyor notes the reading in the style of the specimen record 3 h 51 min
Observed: 3 h 23 min
